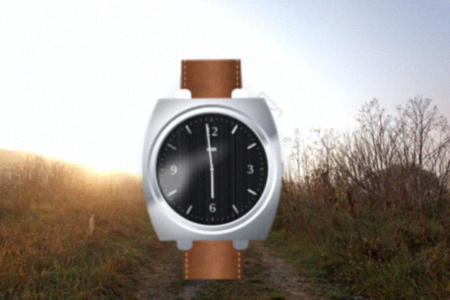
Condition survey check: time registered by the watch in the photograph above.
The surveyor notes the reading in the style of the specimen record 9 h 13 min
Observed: 5 h 59 min
